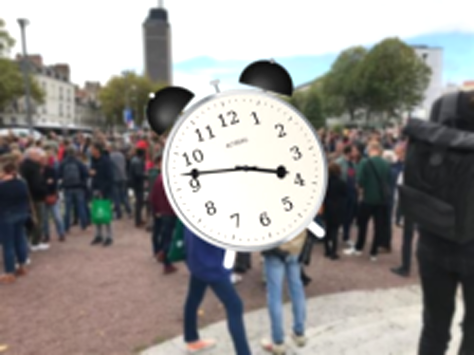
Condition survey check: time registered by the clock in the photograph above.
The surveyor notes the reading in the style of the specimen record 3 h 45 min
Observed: 3 h 47 min
